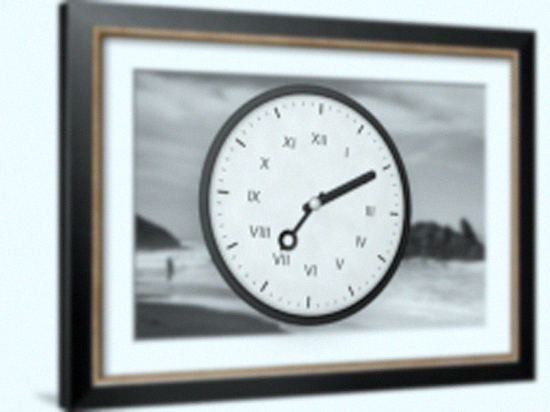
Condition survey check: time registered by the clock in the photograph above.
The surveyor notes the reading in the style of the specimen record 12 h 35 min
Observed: 7 h 10 min
